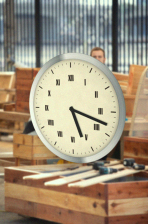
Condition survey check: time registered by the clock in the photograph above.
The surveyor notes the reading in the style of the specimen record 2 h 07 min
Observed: 5 h 18 min
